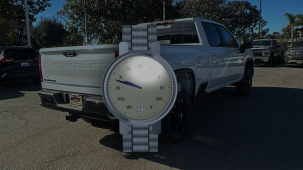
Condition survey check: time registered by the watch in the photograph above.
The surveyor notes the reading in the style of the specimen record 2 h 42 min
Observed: 9 h 48 min
